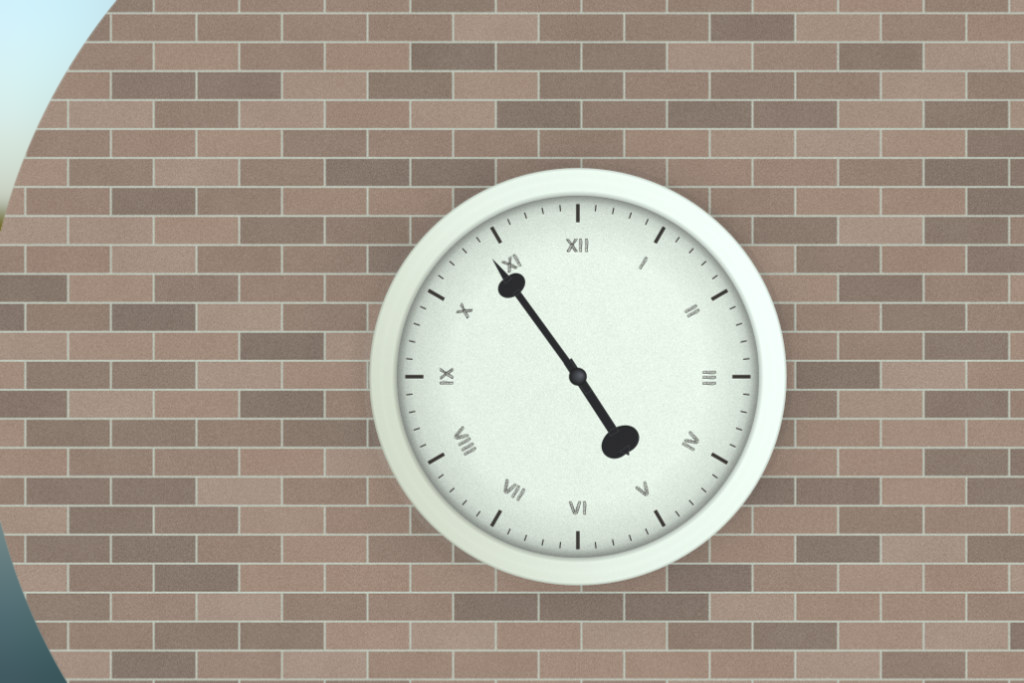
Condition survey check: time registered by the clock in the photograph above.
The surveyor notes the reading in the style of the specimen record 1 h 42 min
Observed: 4 h 54 min
